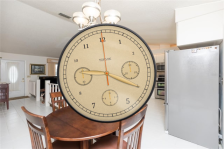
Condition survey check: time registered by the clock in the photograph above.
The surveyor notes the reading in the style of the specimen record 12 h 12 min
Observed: 9 h 20 min
